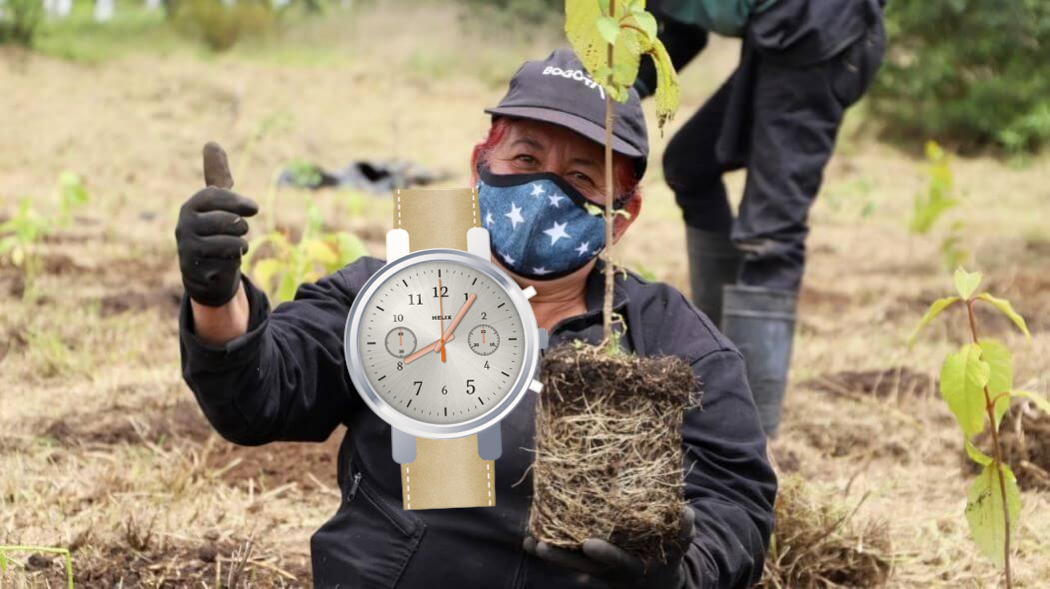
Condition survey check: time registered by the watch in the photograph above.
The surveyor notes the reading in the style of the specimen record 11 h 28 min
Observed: 8 h 06 min
